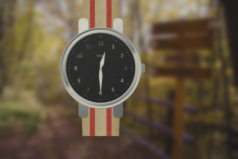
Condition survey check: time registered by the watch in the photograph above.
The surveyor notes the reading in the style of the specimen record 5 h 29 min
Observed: 12 h 30 min
